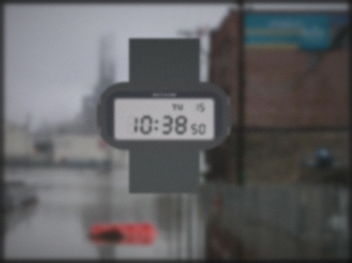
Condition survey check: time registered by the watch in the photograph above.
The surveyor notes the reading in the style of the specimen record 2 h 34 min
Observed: 10 h 38 min
